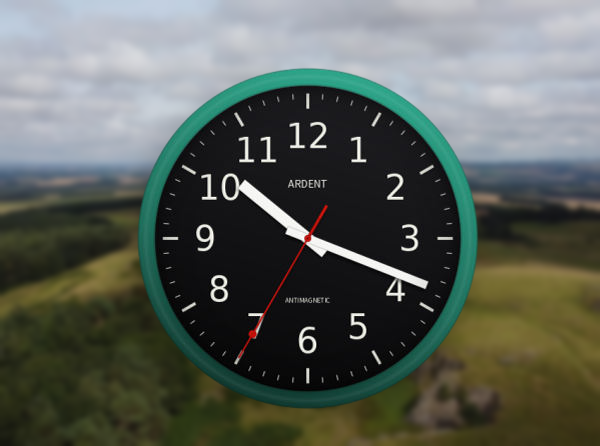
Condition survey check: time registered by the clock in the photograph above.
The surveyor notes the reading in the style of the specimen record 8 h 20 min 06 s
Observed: 10 h 18 min 35 s
